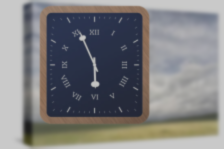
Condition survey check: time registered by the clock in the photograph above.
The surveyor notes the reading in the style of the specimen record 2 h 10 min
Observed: 5 h 56 min
